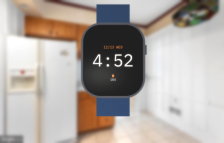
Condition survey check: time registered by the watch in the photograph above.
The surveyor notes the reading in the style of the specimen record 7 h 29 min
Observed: 4 h 52 min
